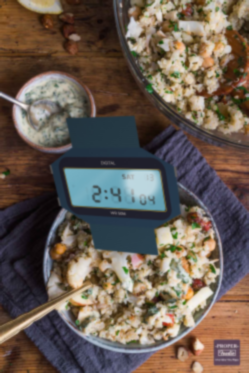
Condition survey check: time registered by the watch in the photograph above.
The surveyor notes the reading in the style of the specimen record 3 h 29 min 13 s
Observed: 2 h 41 min 04 s
